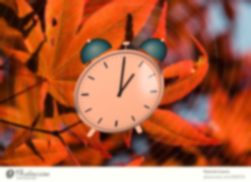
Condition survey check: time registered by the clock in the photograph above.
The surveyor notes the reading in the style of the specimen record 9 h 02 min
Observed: 1 h 00 min
